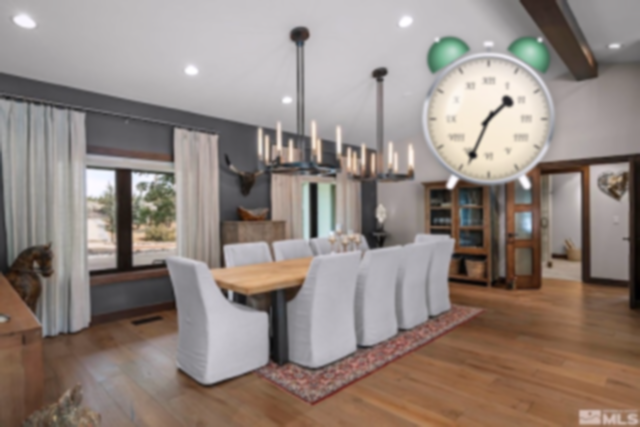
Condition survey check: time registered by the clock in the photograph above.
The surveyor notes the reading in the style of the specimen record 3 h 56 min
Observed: 1 h 34 min
